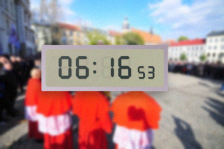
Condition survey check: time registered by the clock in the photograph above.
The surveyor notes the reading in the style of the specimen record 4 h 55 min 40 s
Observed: 6 h 16 min 53 s
